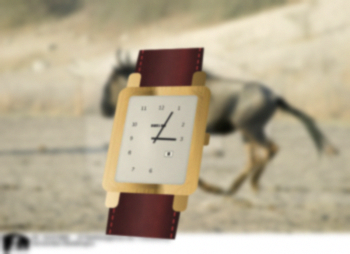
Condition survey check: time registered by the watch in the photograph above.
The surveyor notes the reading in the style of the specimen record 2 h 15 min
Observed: 3 h 04 min
